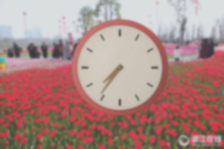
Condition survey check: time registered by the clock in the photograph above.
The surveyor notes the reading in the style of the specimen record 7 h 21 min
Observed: 7 h 36 min
